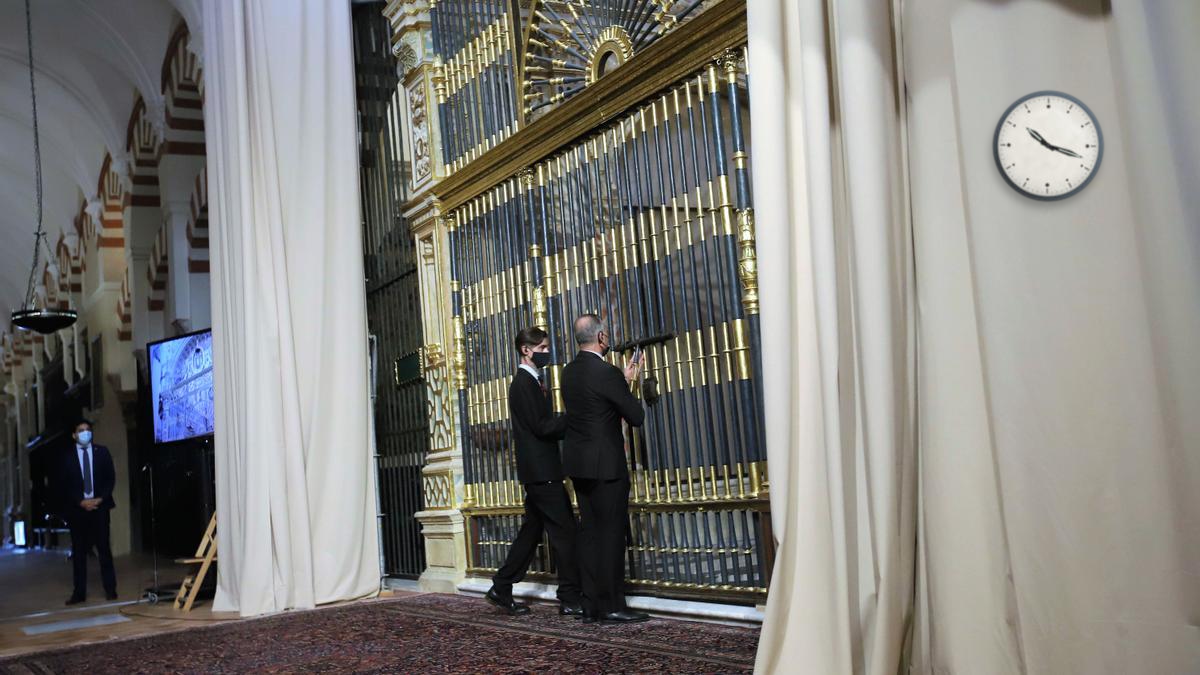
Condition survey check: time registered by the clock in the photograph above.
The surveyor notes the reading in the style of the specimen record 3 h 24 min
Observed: 10 h 18 min
